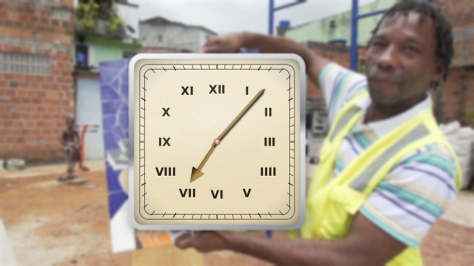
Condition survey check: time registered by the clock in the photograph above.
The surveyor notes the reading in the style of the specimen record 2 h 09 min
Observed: 7 h 07 min
